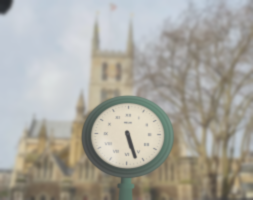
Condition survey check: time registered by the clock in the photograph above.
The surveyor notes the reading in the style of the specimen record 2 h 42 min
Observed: 5 h 27 min
